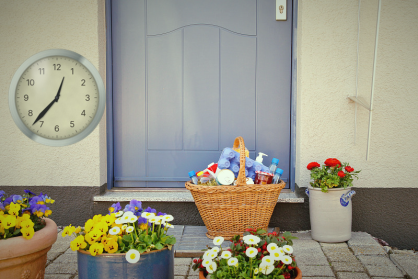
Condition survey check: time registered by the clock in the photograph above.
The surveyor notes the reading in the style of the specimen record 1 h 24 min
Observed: 12 h 37 min
